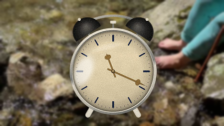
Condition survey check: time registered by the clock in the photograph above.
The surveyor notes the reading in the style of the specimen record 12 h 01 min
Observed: 11 h 19 min
